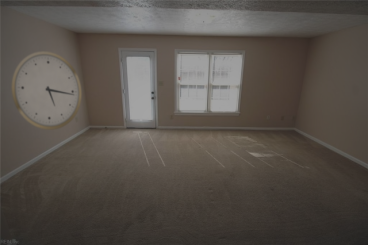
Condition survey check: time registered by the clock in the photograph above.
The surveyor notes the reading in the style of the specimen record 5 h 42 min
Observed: 5 h 16 min
